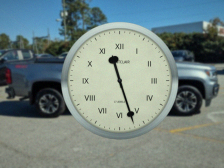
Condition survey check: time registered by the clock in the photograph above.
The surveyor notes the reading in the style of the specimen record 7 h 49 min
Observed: 11 h 27 min
